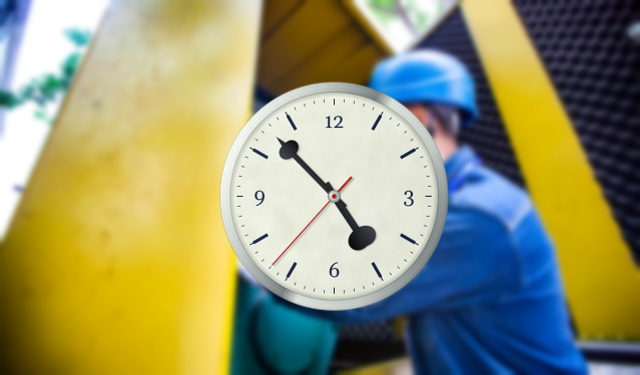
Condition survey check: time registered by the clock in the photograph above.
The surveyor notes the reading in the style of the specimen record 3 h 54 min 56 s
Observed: 4 h 52 min 37 s
